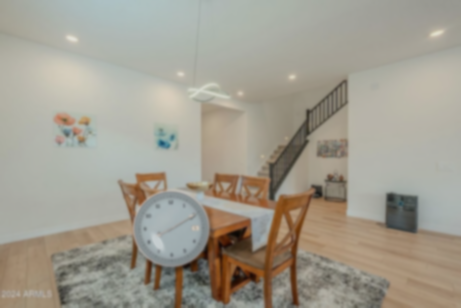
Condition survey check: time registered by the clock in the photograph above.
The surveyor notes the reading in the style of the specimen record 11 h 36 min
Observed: 8 h 10 min
